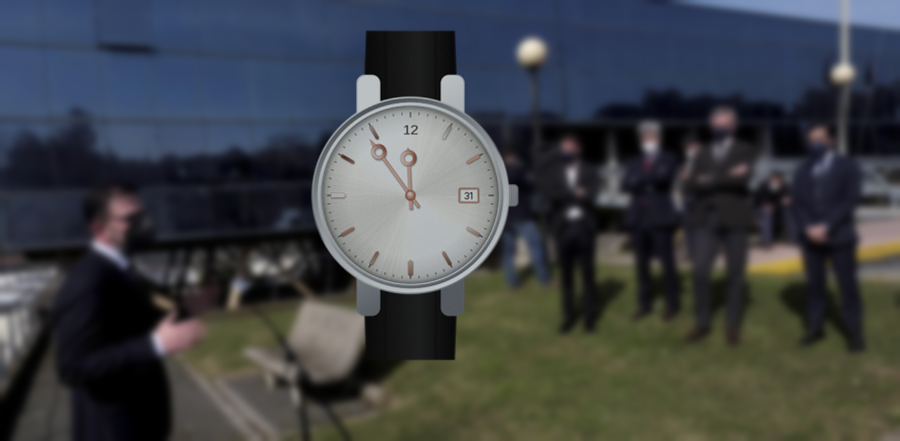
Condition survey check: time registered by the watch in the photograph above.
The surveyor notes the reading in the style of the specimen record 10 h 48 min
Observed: 11 h 54 min
